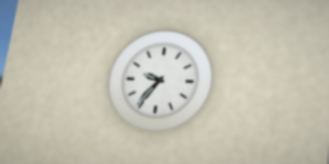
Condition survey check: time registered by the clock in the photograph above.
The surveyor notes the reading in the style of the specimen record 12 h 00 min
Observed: 9 h 36 min
